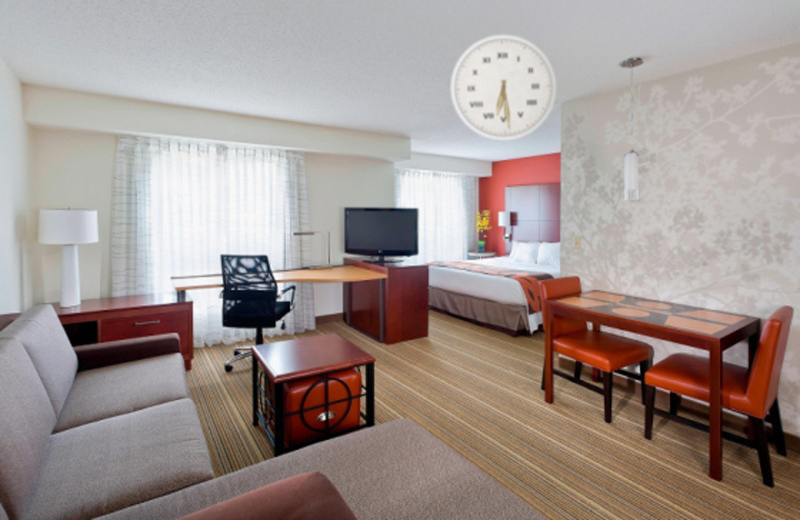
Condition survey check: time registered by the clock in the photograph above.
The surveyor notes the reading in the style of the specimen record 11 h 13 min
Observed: 6 h 29 min
